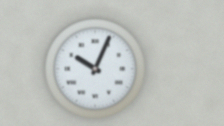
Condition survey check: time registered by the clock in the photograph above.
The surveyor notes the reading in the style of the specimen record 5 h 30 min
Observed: 10 h 04 min
